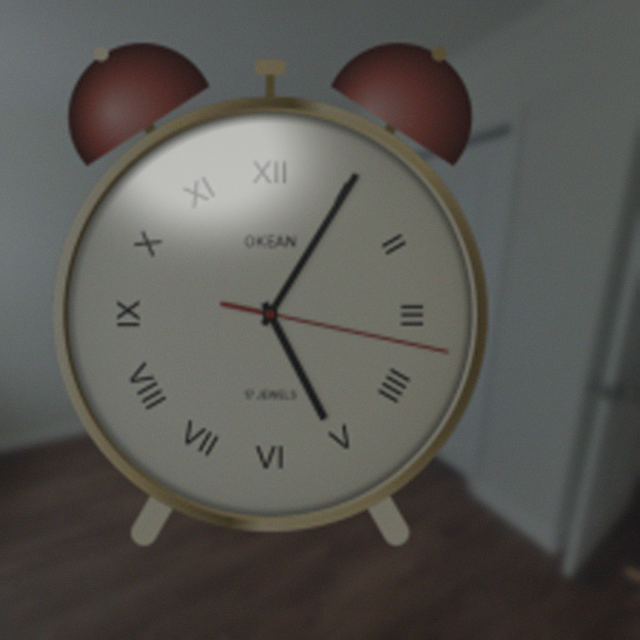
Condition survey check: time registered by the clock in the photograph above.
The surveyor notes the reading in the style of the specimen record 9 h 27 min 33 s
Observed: 5 h 05 min 17 s
